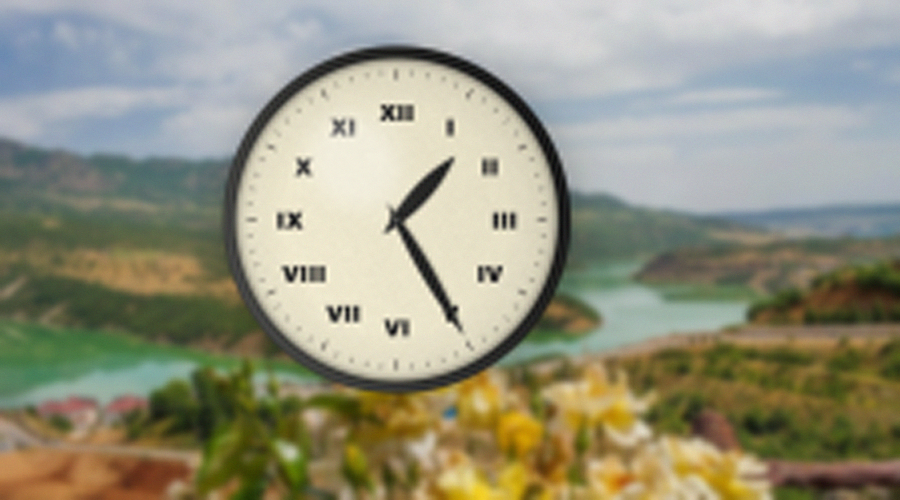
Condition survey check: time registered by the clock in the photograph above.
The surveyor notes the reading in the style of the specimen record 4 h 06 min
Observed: 1 h 25 min
